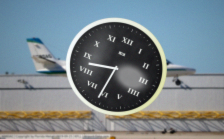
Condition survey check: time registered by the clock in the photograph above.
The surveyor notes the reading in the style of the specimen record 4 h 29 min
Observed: 8 h 31 min
